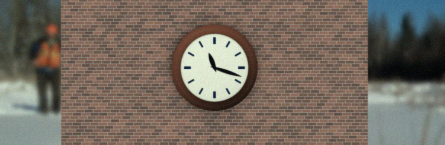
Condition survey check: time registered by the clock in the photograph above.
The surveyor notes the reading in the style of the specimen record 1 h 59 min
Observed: 11 h 18 min
